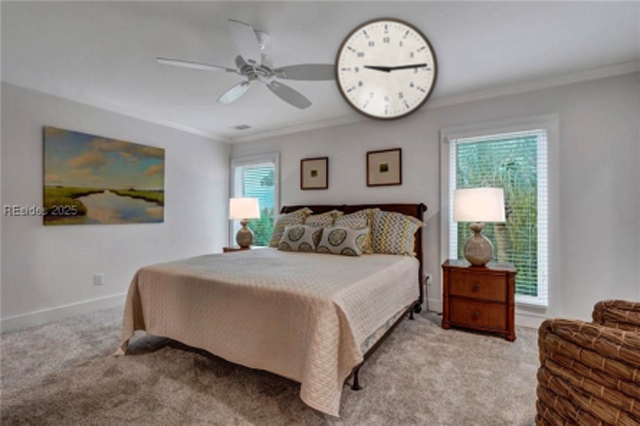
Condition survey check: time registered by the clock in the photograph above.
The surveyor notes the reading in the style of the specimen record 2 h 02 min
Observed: 9 h 14 min
